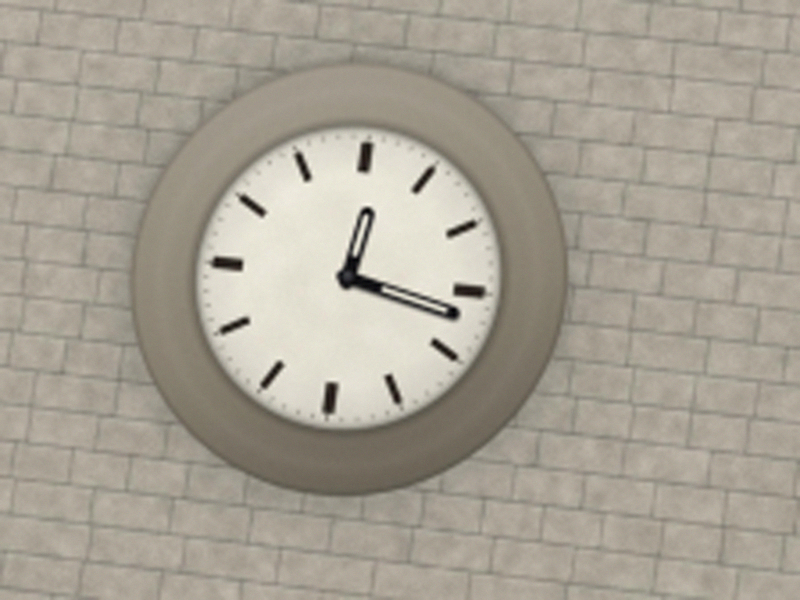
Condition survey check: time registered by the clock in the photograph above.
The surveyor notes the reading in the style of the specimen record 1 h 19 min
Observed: 12 h 17 min
